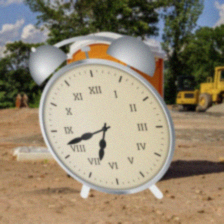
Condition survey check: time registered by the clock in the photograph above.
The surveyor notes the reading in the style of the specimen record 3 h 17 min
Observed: 6 h 42 min
